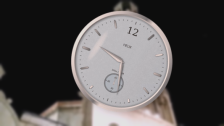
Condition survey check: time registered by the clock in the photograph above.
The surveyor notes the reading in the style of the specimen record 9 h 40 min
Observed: 9 h 28 min
